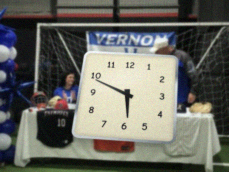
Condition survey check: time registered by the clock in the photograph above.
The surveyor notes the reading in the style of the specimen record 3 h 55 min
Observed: 5 h 49 min
